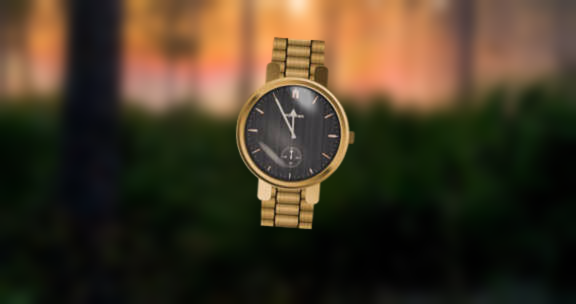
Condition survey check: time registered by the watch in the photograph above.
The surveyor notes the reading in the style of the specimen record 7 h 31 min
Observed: 11 h 55 min
